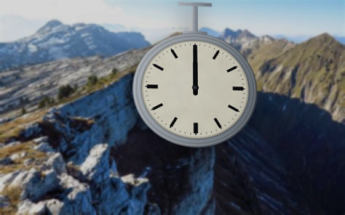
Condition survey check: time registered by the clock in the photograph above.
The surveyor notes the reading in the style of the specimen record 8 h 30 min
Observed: 12 h 00 min
